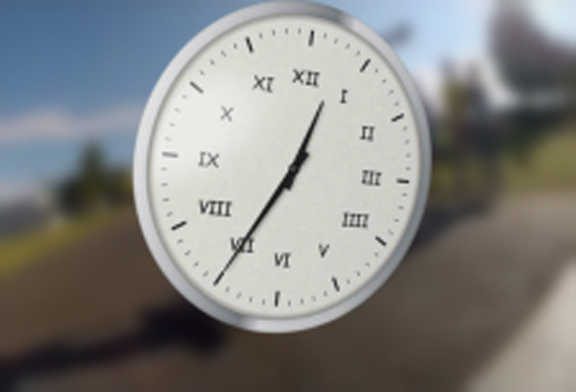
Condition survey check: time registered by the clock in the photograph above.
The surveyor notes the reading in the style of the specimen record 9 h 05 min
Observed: 12 h 35 min
